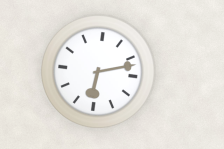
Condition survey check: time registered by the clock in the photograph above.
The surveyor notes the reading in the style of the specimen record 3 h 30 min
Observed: 6 h 12 min
